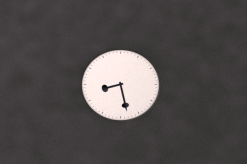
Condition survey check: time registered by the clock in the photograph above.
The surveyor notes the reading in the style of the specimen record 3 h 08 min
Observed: 8 h 28 min
